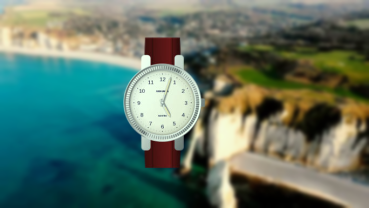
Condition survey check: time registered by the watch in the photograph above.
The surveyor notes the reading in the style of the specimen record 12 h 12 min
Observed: 5 h 03 min
